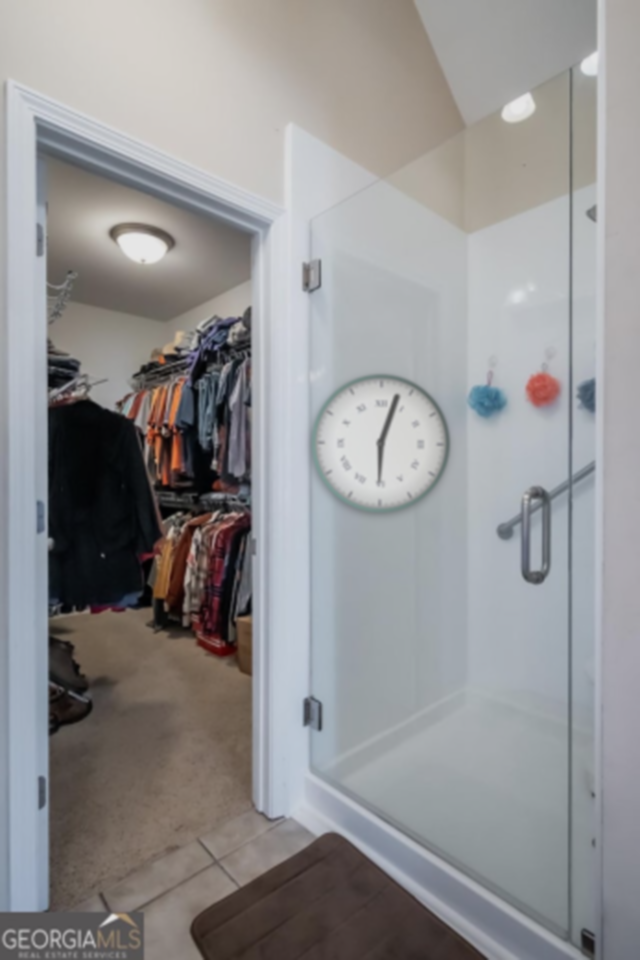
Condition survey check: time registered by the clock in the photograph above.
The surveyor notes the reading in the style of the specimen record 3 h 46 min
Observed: 6 h 03 min
